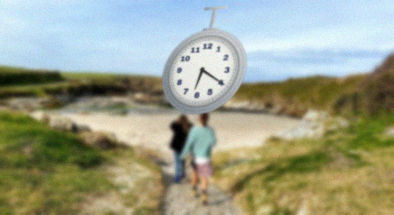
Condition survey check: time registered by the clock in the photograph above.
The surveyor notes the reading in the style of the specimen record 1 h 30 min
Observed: 6 h 20 min
